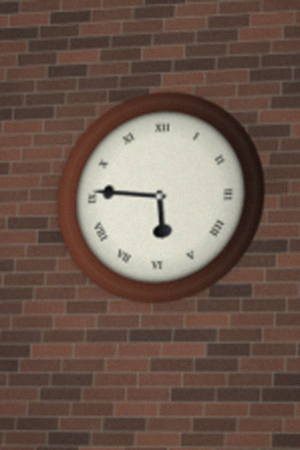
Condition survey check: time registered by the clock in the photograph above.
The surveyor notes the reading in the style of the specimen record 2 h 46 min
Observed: 5 h 46 min
